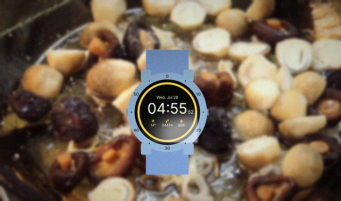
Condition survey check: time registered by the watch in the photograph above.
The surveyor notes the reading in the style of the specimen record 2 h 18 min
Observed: 4 h 55 min
